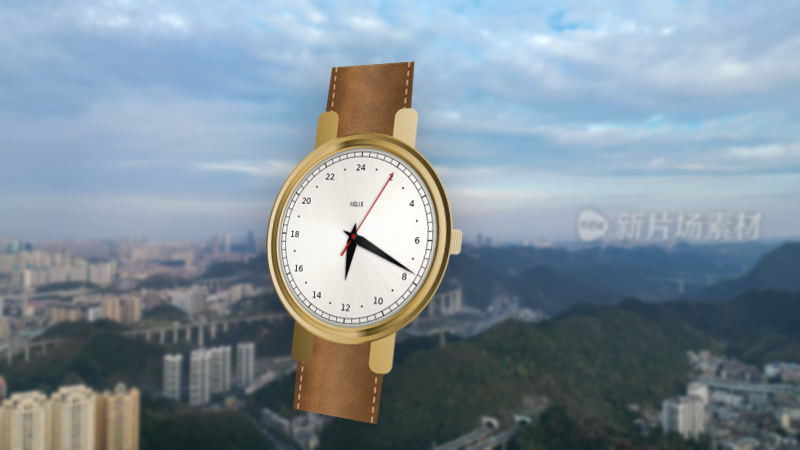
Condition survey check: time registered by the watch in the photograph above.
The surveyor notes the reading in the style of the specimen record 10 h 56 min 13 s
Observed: 12 h 19 min 05 s
